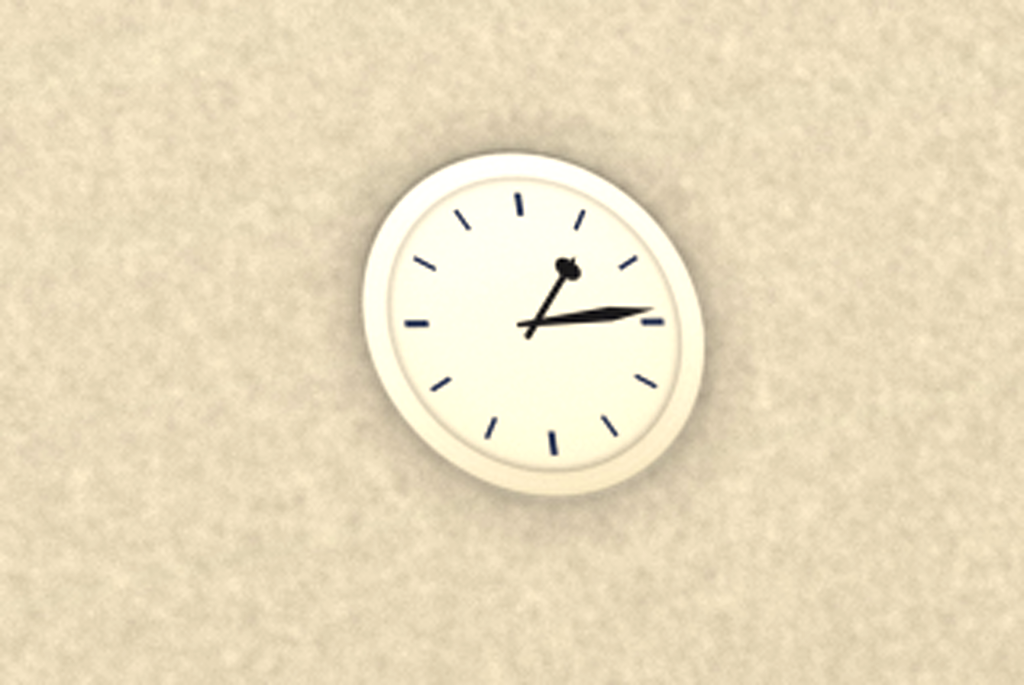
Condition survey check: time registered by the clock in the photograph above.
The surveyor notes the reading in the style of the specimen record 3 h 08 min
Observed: 1 h 14 min
